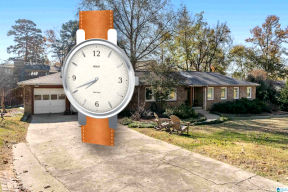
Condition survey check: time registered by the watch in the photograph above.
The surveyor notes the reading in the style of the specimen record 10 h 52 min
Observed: 7 h 41 min
